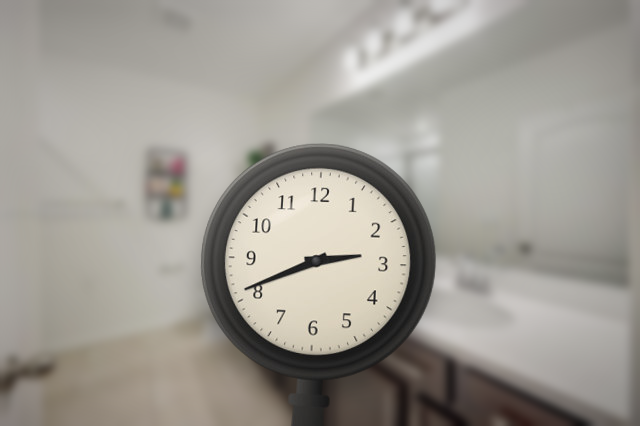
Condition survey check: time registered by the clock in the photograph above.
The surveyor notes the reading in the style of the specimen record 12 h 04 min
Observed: 2 h 41 min
